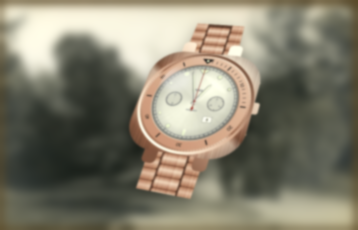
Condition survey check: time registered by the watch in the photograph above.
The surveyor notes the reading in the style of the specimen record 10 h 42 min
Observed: 12 h 57 min
